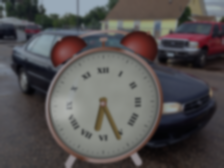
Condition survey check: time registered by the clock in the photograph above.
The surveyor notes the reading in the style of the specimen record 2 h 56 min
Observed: 6 h 26 min
